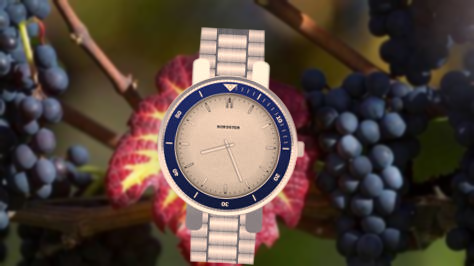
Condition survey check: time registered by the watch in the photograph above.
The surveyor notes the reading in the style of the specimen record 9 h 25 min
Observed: 8 h 26 min
